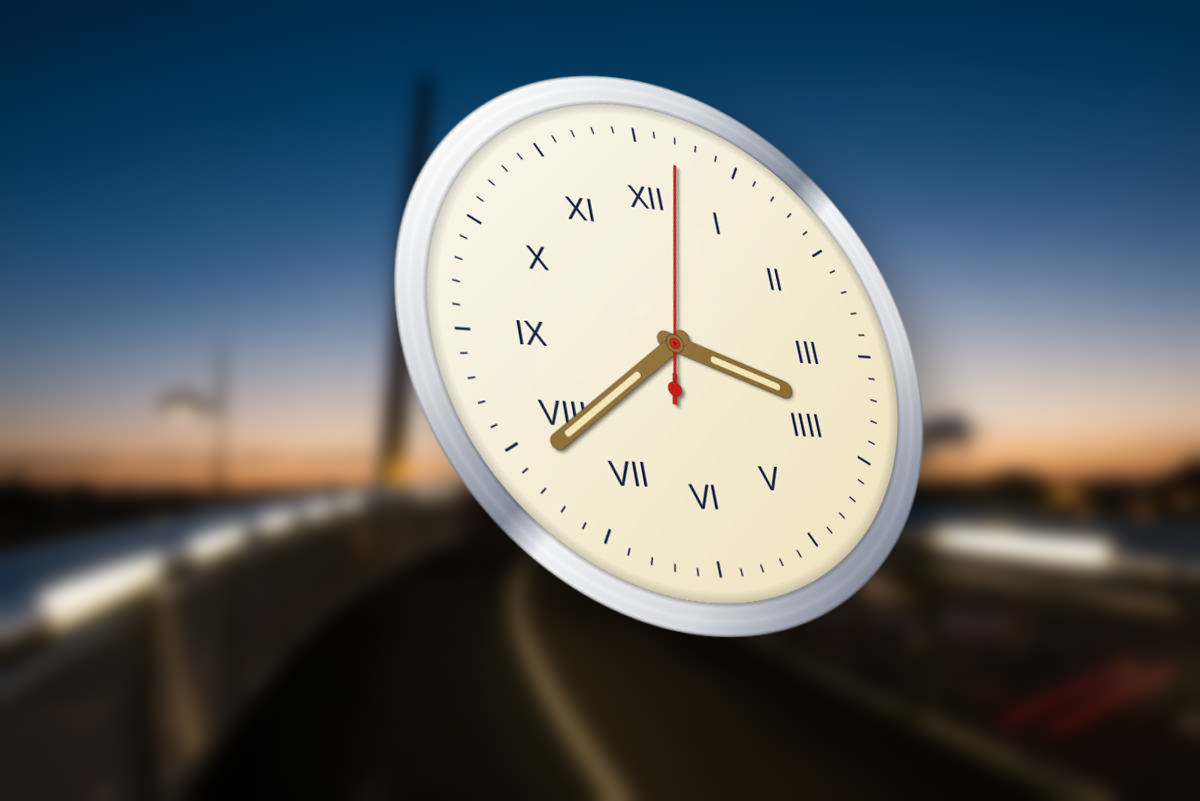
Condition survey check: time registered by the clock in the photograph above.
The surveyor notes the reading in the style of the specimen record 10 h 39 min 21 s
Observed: 3 h 39 min 02 s
